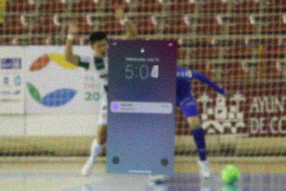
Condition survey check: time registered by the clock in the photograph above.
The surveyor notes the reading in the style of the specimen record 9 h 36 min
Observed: 5 h 04 min
